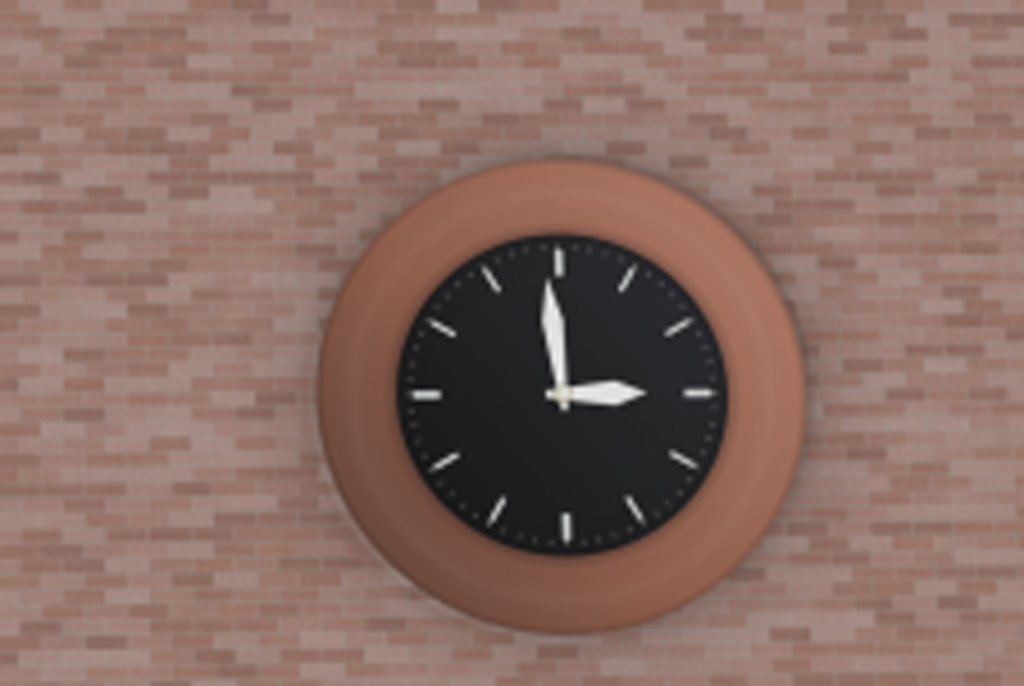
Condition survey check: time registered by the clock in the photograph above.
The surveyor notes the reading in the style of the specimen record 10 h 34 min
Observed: 2 h 59 min
